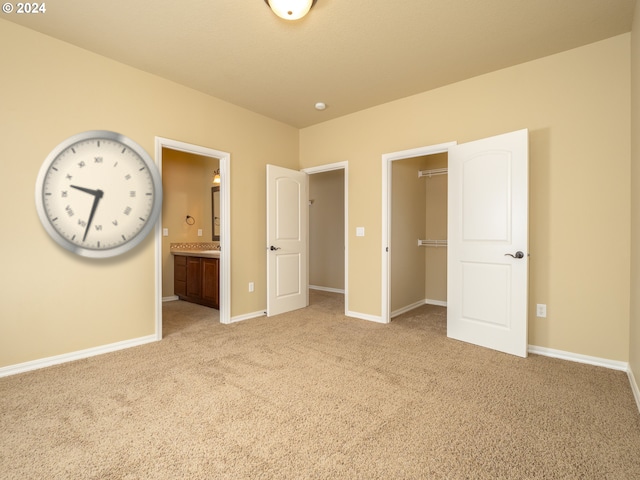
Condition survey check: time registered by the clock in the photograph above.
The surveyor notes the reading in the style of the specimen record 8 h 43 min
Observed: 9 h 33 min
